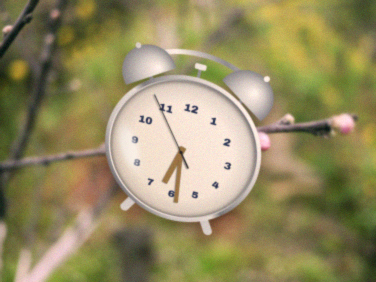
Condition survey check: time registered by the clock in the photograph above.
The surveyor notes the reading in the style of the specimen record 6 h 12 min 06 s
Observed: 6 h 28 min 54 s
